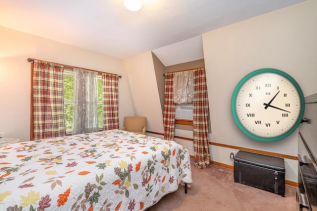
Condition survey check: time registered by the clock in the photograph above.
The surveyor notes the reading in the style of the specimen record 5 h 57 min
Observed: 1 h 18 min
